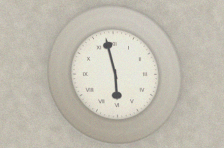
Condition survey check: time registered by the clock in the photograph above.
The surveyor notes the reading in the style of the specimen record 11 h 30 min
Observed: 5 h 58 min
